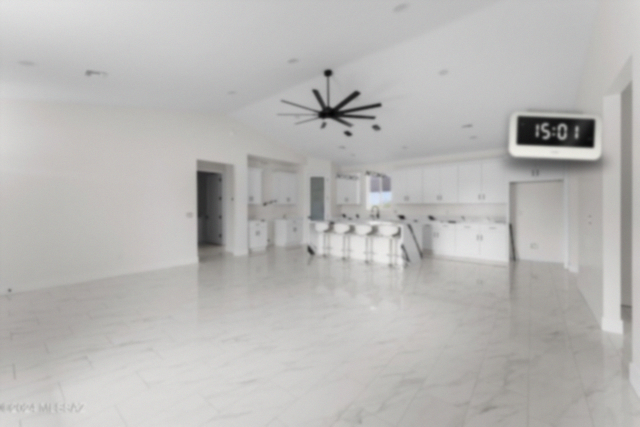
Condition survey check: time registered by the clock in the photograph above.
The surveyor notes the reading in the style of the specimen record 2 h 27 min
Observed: 15 h 01 min
